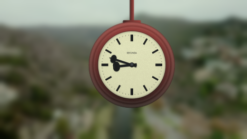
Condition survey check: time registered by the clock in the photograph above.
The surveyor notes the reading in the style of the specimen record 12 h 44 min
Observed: 8 h 48 min
